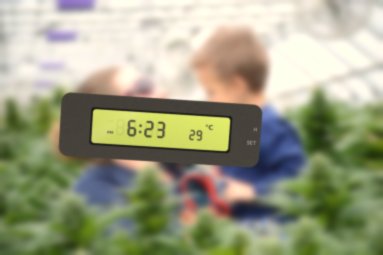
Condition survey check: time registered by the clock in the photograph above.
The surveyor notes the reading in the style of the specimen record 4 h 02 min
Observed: 6 h 23 min
